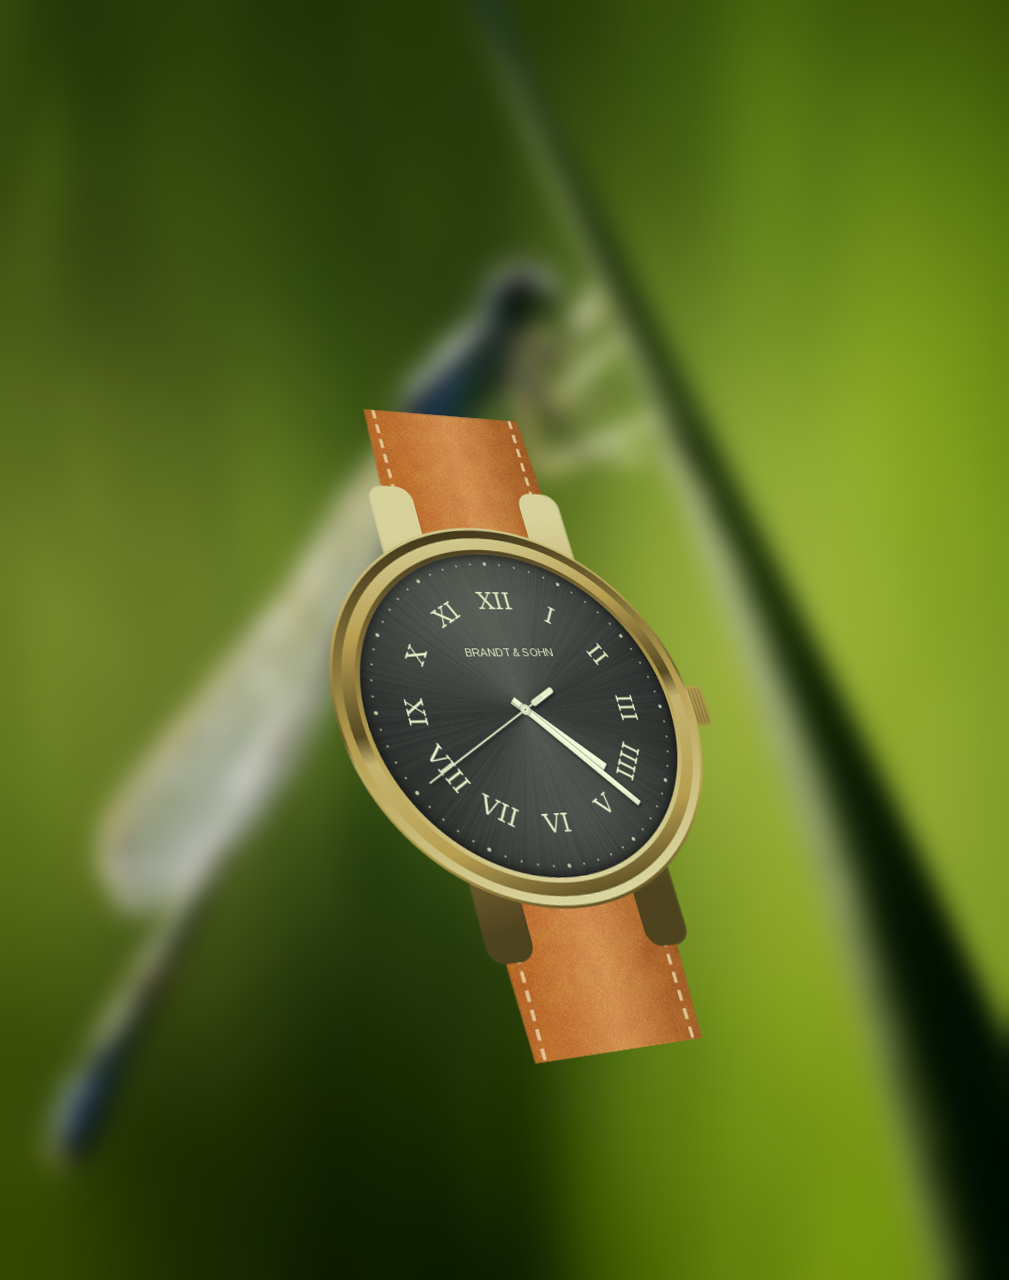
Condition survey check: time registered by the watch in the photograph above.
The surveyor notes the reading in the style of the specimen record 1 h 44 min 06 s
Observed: 4 h 22 min 40 s
